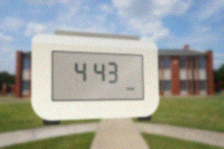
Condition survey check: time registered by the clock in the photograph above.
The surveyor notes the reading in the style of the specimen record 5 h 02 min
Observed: 4 h 43 min
